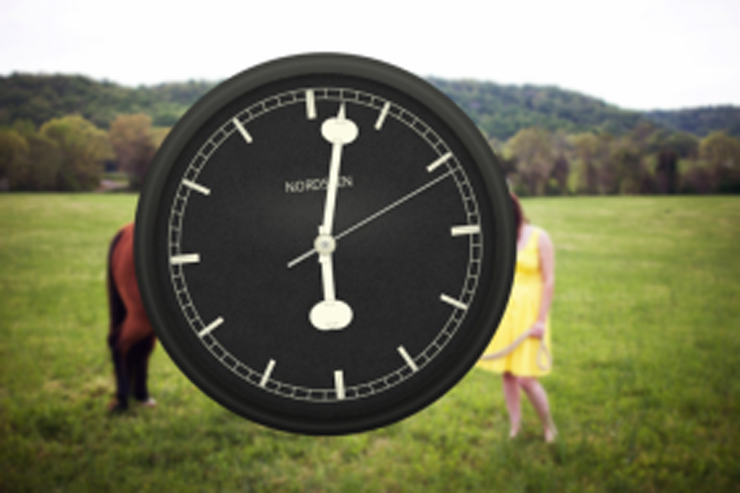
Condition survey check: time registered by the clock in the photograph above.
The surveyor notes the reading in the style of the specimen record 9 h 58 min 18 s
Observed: 6 h 02 min 11 s
